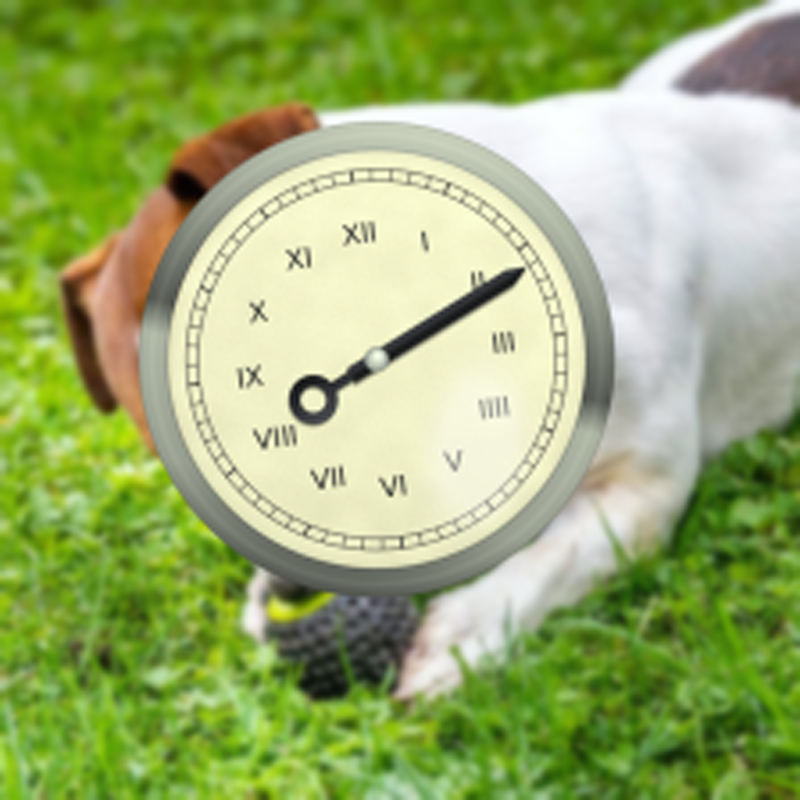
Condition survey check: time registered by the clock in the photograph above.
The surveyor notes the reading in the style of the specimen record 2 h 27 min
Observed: 8 h 11 min
